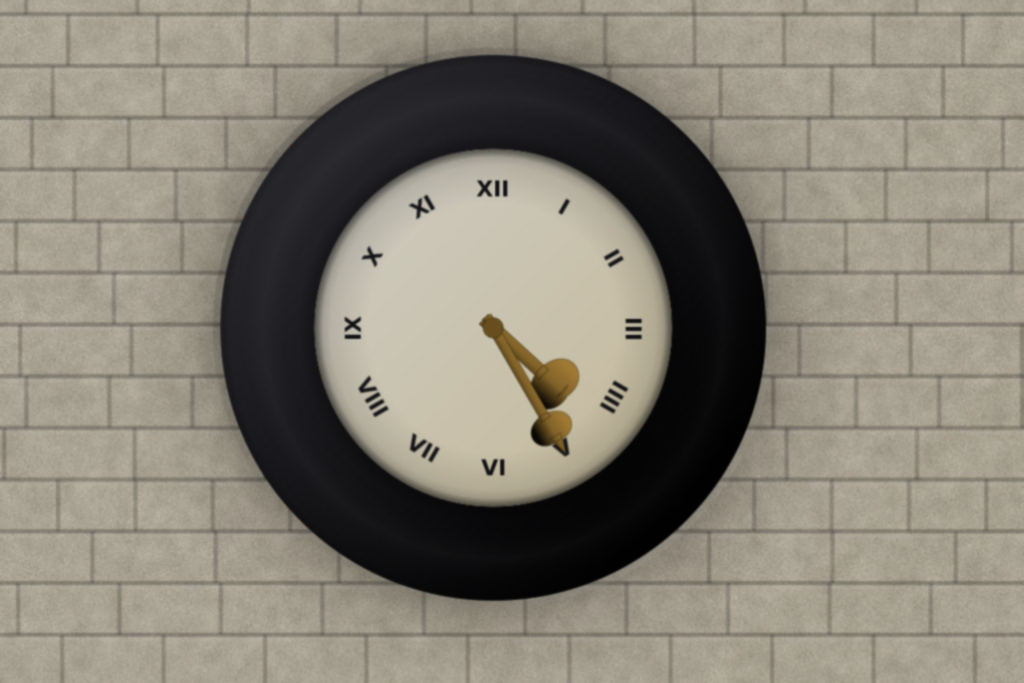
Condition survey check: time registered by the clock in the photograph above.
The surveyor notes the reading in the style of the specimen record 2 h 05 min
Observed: 4 h 25 min
